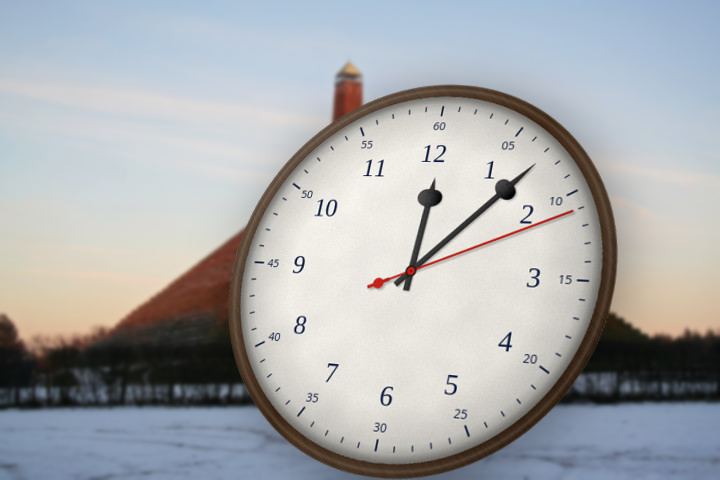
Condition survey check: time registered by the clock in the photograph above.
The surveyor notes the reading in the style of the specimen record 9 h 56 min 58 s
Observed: 12 h 07 min 11 s
